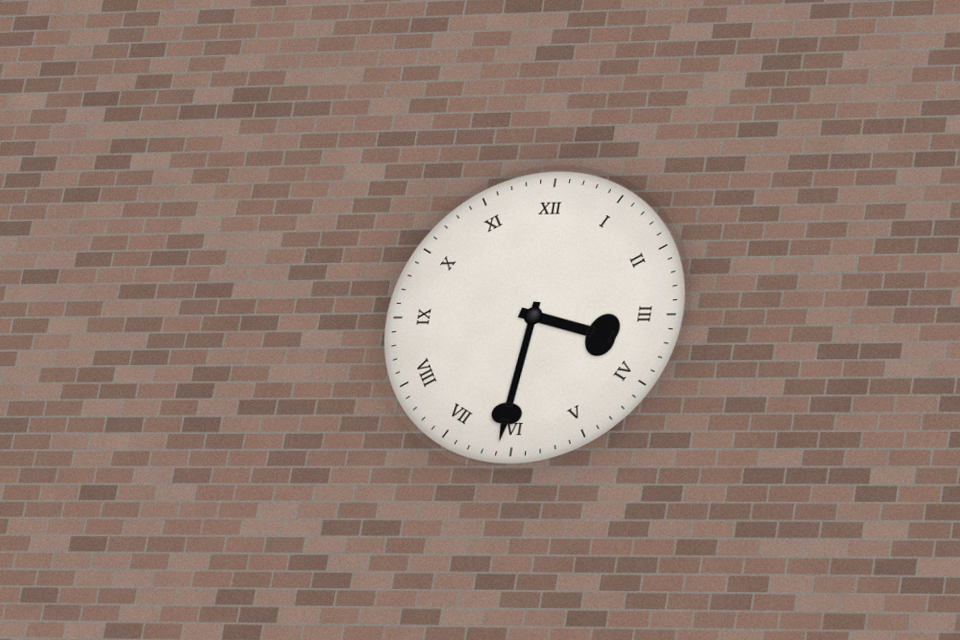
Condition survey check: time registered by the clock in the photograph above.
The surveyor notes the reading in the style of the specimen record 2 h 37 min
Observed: 3 h 31 min
